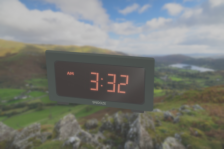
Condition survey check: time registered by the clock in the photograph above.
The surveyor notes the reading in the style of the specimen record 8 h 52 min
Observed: 3 h 32 min
